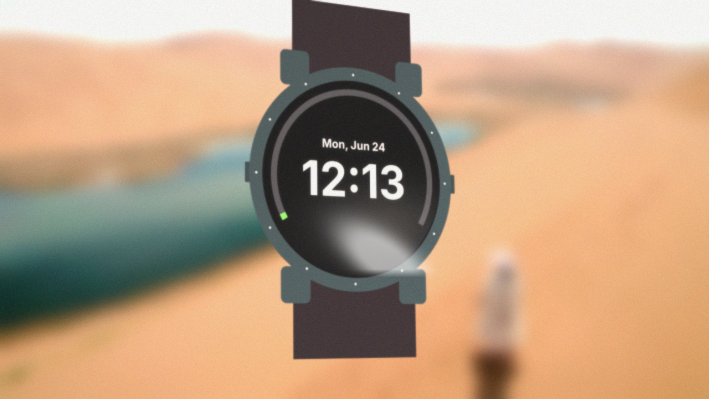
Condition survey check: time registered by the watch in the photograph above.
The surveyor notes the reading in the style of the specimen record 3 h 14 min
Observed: 12 h 13 min
